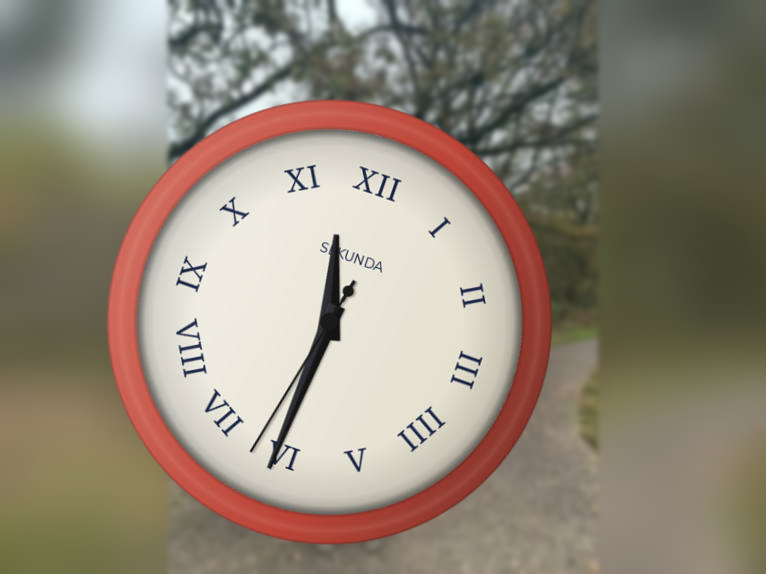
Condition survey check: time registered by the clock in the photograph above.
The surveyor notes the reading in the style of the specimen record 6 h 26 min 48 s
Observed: 11 h 30 min 32 s
